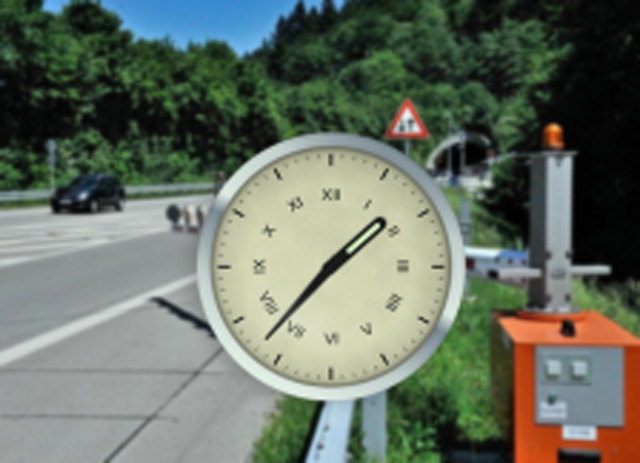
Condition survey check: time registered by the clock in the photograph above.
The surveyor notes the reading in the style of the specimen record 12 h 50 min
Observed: 1 h 37 min
